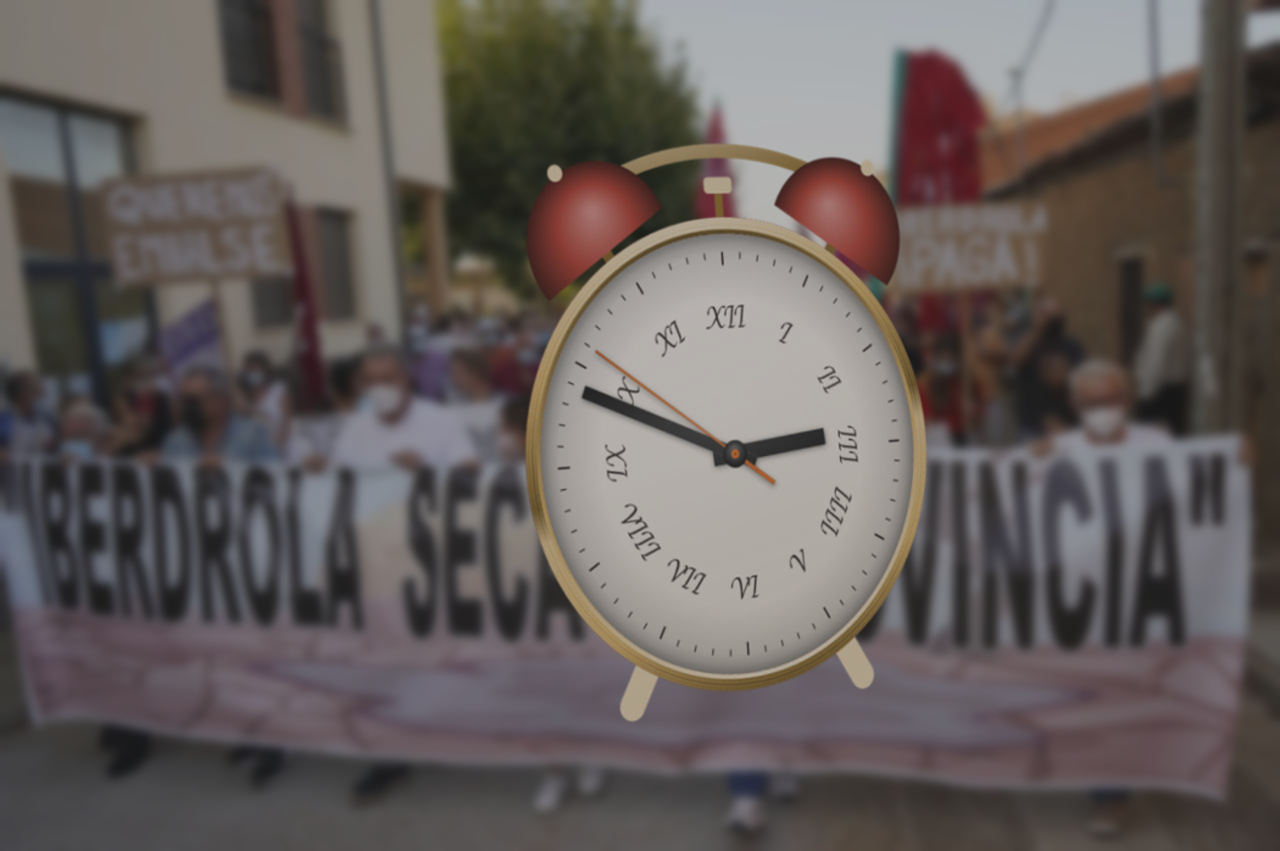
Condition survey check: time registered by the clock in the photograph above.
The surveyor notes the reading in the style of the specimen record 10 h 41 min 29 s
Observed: 2 h 48 min 51 s
